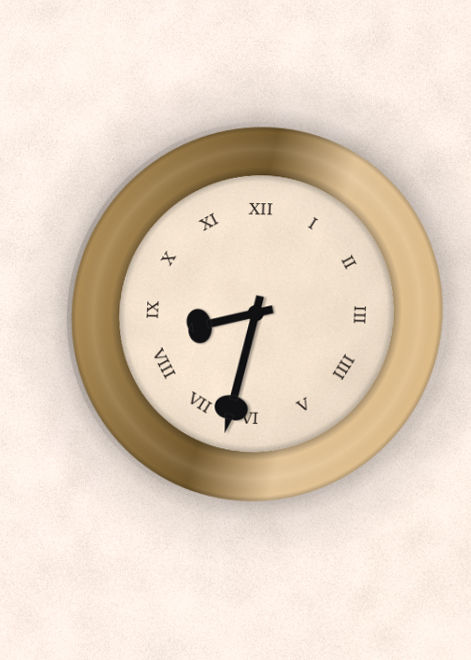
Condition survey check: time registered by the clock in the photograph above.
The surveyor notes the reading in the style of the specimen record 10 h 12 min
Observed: 8 h 32 min
